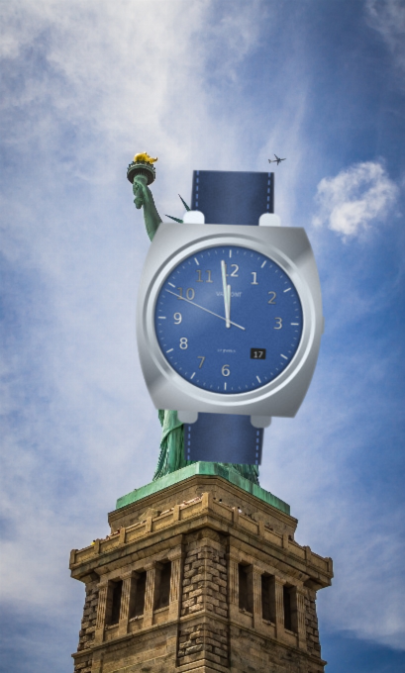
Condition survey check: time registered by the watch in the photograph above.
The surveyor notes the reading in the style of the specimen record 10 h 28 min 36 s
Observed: 11 h 58 min 49 s
